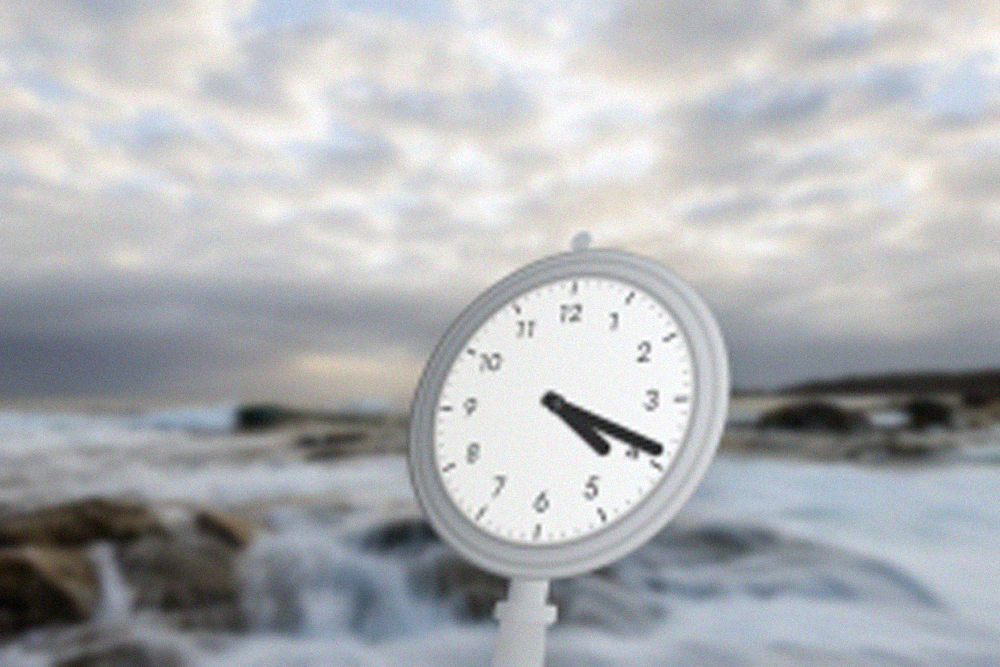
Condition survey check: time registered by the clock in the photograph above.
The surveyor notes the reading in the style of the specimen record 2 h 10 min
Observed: 4 h 19 min
